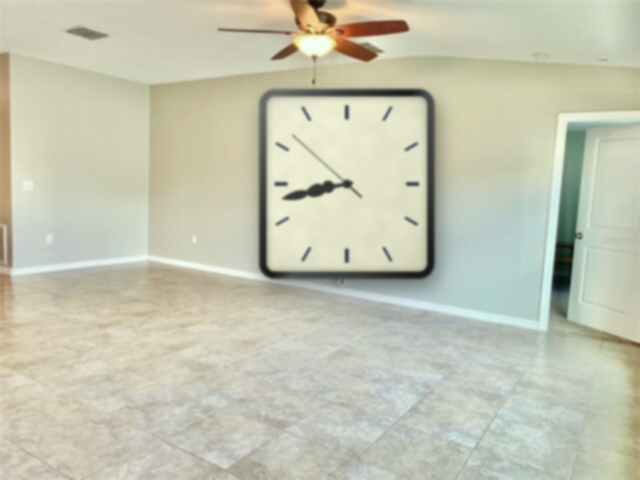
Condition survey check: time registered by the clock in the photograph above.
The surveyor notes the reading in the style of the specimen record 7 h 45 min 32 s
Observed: 8 h 42 min 52 s
